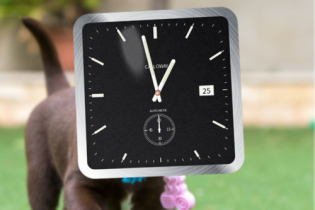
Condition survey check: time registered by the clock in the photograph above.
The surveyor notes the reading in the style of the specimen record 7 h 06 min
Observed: 12 h 58 min
